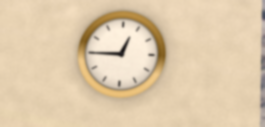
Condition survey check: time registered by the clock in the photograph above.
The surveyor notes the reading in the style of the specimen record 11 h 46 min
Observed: 12 h 45 min
